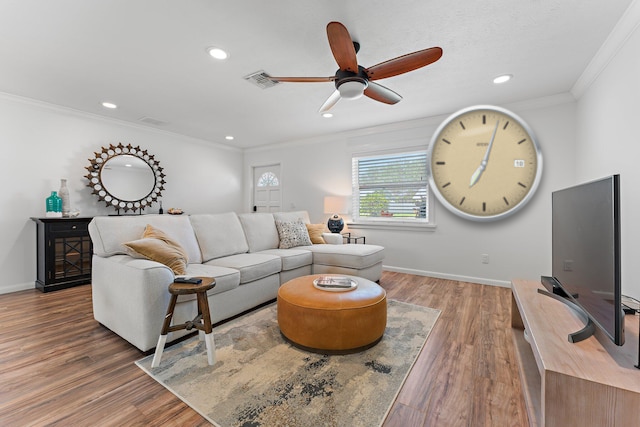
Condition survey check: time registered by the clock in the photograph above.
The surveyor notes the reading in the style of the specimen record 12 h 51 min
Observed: 7 h 03 min
